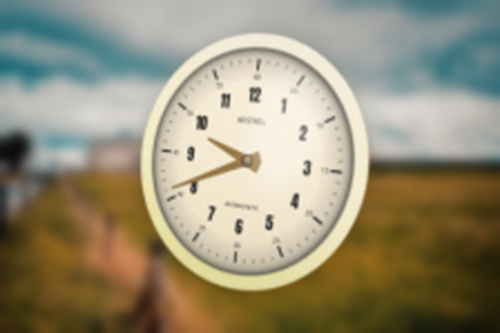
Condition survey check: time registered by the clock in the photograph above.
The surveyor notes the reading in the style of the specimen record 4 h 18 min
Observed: 9 h 41 min
